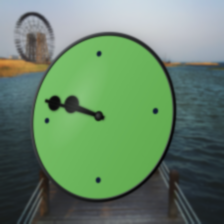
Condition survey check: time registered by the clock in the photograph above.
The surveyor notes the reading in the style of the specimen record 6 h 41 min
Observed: 9 h 48 min
